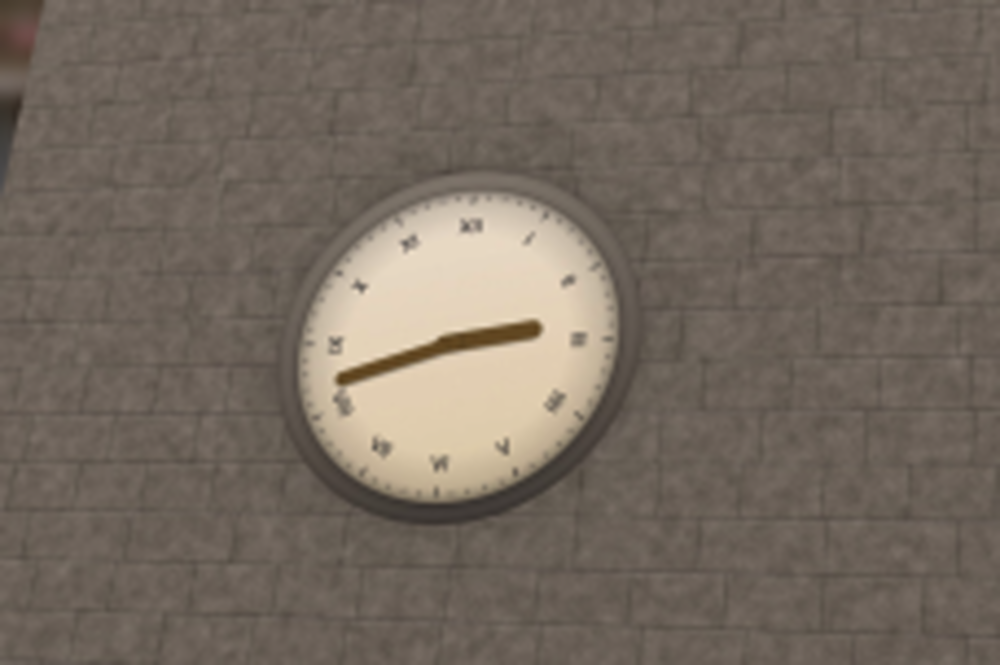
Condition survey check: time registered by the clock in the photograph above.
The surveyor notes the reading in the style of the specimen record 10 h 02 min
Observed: 2 h 42 min
